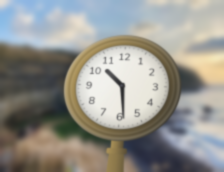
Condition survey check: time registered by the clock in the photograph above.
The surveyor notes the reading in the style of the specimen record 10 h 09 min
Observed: 10 h 29 min
